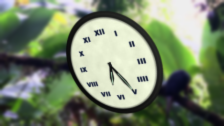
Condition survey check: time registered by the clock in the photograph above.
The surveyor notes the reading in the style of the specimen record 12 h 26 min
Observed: 6 h 25 min
